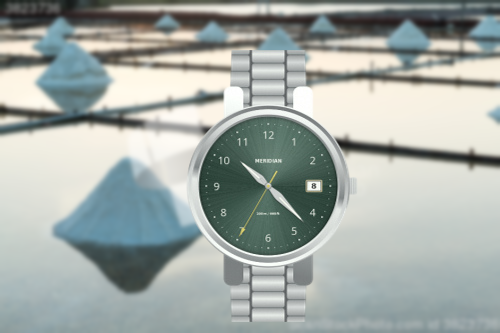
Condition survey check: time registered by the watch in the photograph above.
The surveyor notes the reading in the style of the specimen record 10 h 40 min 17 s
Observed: 10 h 22 min 35 s
